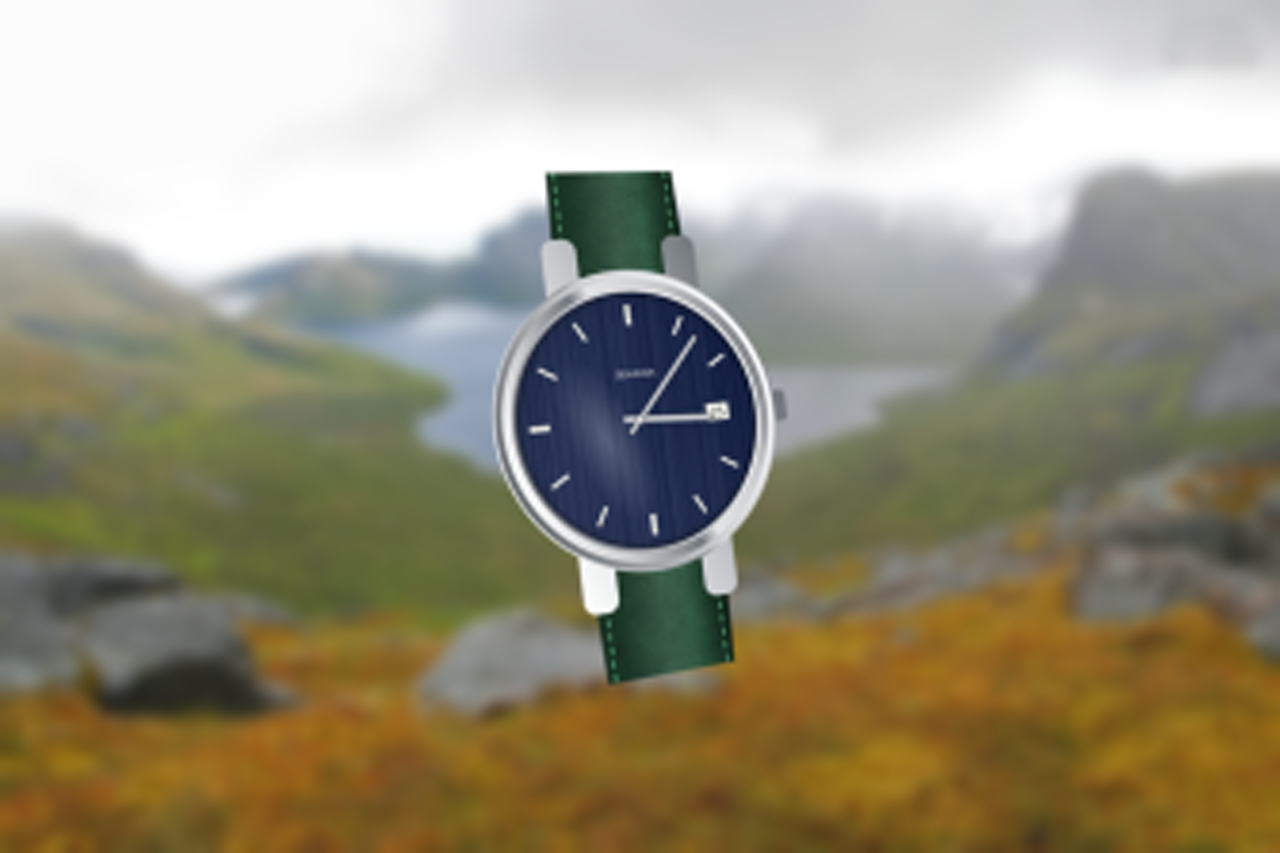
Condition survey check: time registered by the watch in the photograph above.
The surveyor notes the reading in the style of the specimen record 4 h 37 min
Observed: 3 h 07 min
